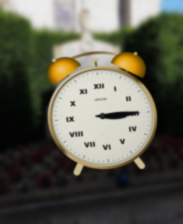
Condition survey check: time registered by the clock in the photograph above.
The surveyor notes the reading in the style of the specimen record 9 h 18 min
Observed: 3 h 15 min
